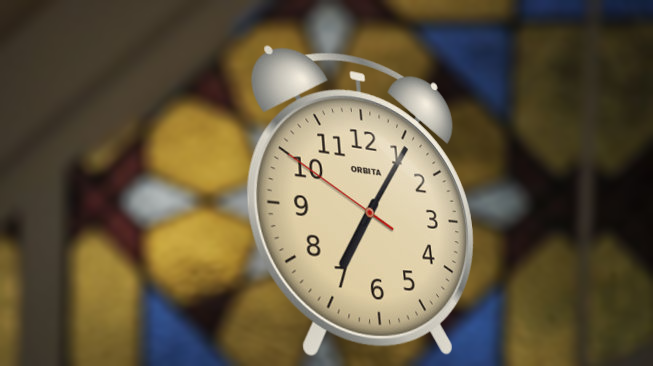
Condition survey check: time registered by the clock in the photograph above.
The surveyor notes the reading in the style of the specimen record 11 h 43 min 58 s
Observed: 7 h 05 min 50 s
